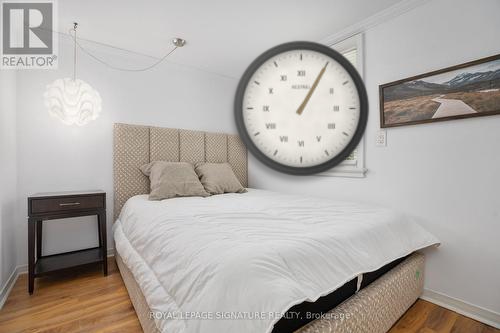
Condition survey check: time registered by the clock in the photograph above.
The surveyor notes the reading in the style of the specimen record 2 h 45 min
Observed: 1 h 05 min
